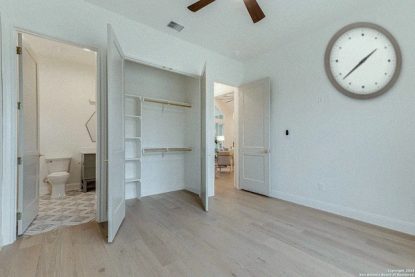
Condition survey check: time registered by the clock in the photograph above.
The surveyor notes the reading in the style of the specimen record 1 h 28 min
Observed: 1 h 38 min
